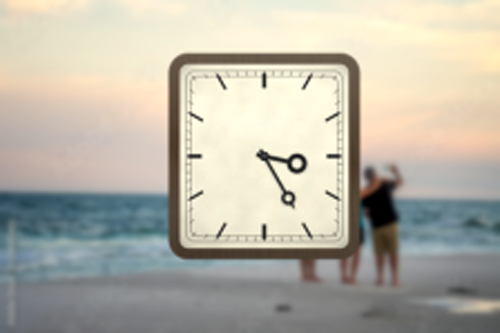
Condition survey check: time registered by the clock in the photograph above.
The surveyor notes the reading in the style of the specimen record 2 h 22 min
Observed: 3 h 25 min
